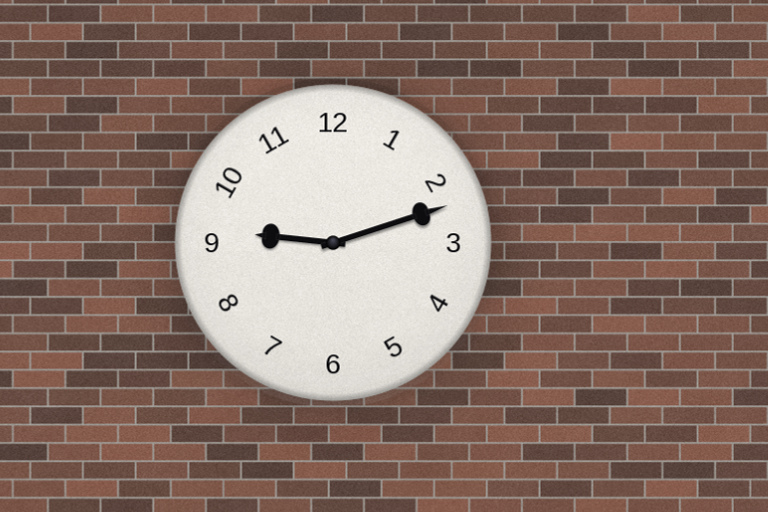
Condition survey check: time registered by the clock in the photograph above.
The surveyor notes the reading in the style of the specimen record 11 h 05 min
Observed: 9 h 12 min
